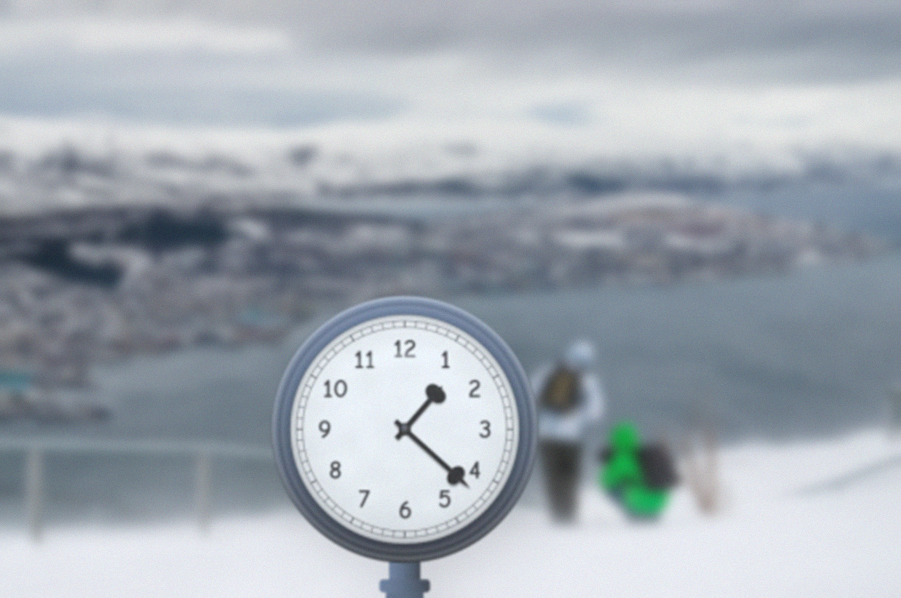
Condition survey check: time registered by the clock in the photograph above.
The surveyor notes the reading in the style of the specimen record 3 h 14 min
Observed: 1 h 22 min
